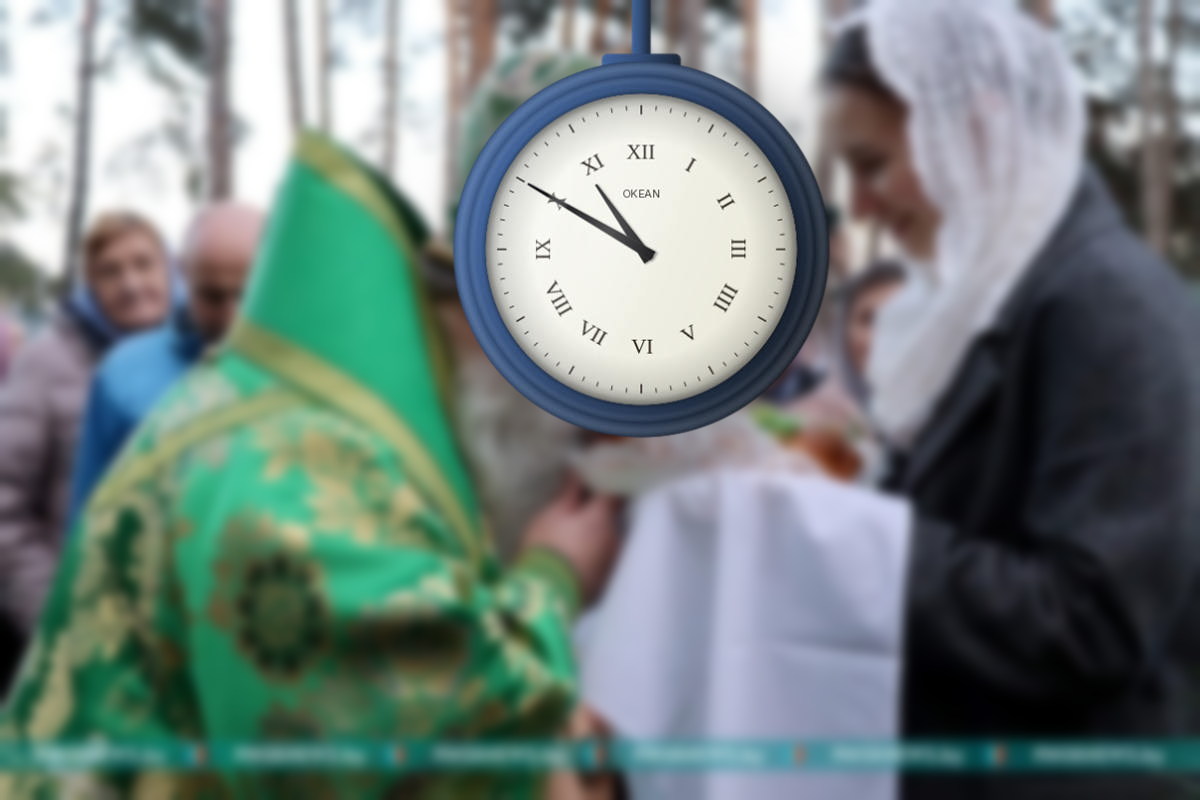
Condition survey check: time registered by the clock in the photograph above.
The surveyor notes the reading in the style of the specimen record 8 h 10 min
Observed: 10 h 50 min
